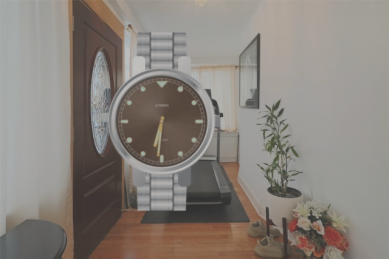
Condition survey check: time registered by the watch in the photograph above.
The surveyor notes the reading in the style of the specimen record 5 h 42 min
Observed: 6 h 31 min
